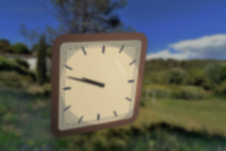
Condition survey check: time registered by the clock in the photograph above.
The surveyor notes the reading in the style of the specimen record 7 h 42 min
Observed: 9 h 48 min
